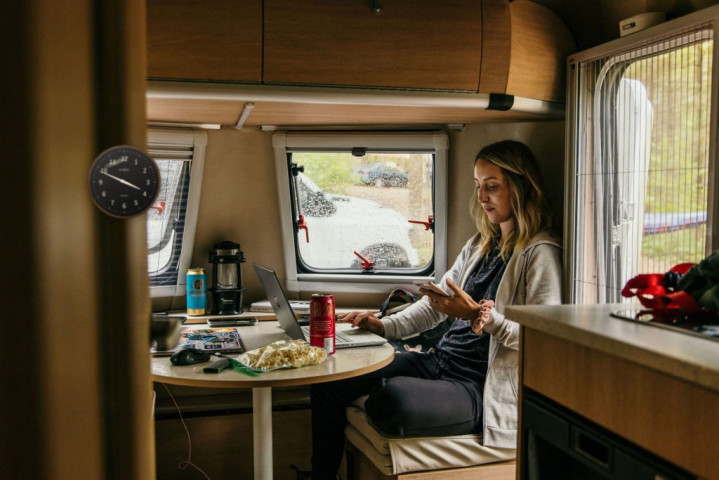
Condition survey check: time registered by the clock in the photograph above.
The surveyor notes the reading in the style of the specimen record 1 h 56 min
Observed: 3 h 49 min
